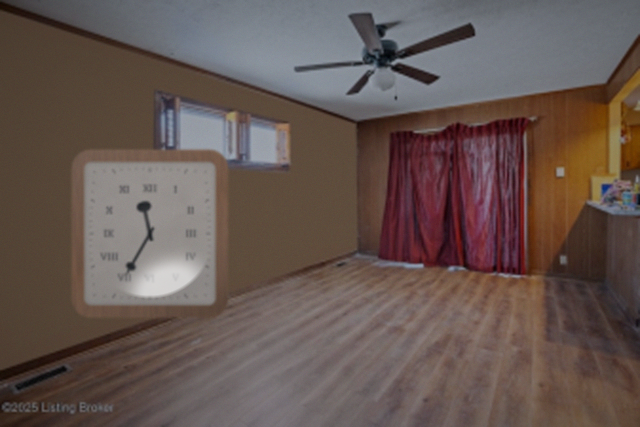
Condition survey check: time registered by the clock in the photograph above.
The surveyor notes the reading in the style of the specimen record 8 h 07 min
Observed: 11 h 35 min
